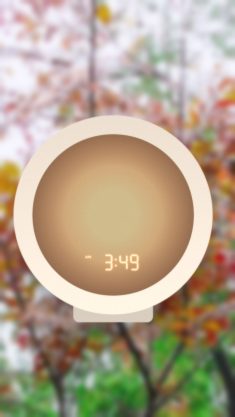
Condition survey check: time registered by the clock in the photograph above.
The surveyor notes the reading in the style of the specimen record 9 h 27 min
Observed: 3 h 49 min
